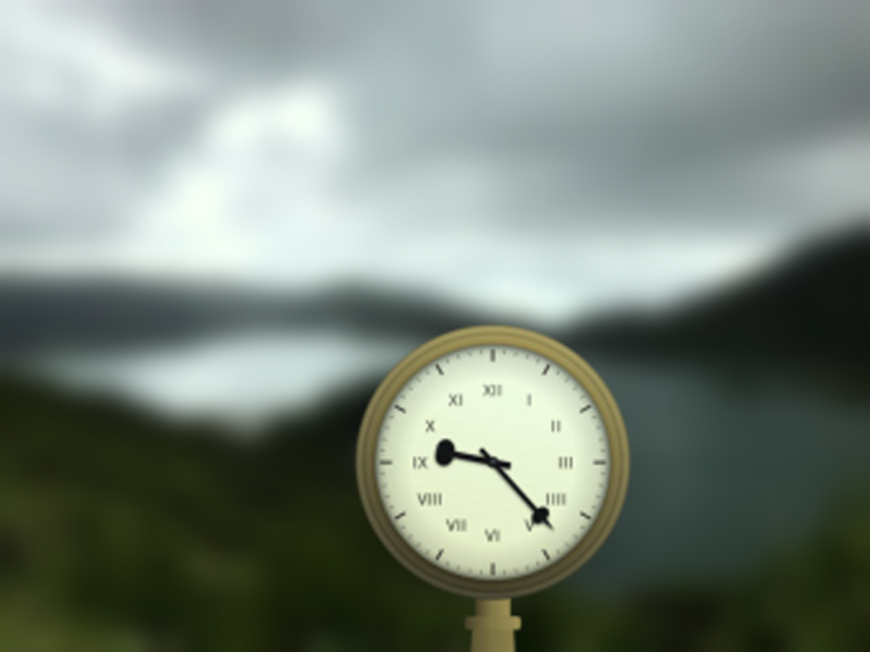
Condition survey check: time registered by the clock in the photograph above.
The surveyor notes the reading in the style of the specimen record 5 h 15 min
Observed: 9 h 23 min
